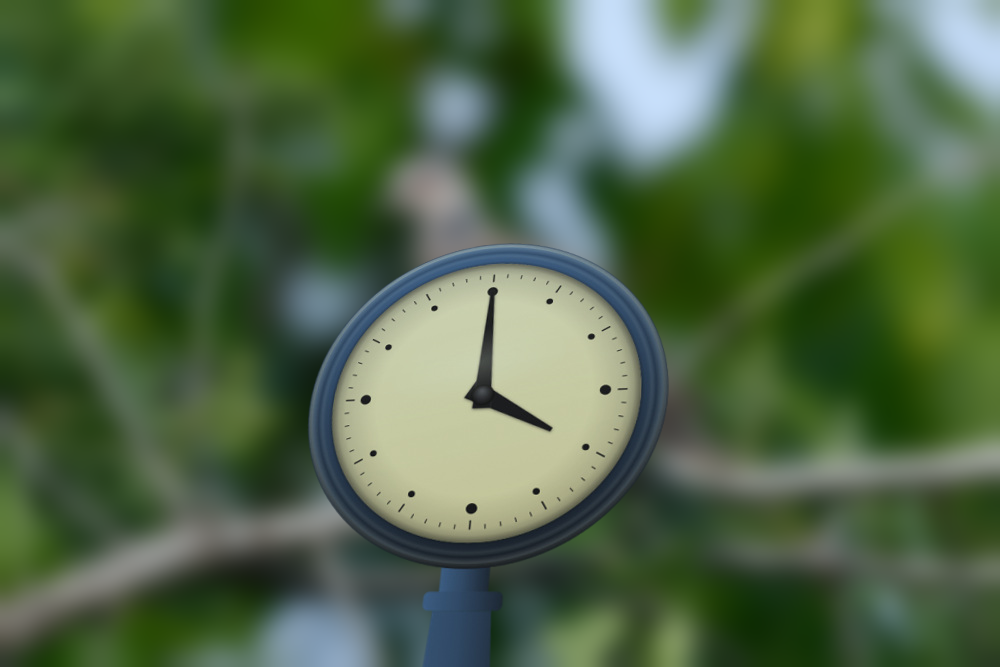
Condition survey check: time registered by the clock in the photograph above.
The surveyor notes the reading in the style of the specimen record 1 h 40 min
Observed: 4 h 00 min
